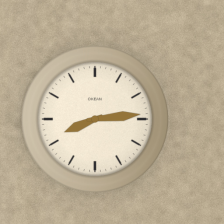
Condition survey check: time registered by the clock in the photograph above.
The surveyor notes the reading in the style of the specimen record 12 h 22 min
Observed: 8 h 14 min
